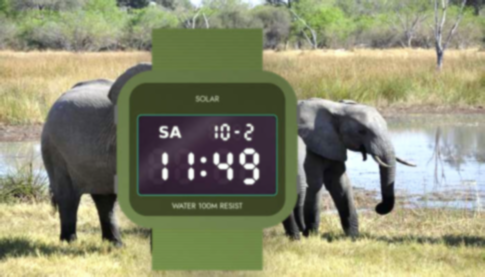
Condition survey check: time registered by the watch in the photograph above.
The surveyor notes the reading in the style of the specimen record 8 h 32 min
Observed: 11 h 49 min
